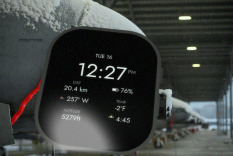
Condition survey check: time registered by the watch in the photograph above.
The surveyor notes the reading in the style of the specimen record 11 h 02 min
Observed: 12 h 27 min
